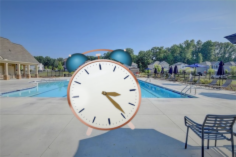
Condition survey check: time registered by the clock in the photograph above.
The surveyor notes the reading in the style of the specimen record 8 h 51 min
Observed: 3 h 24 min
